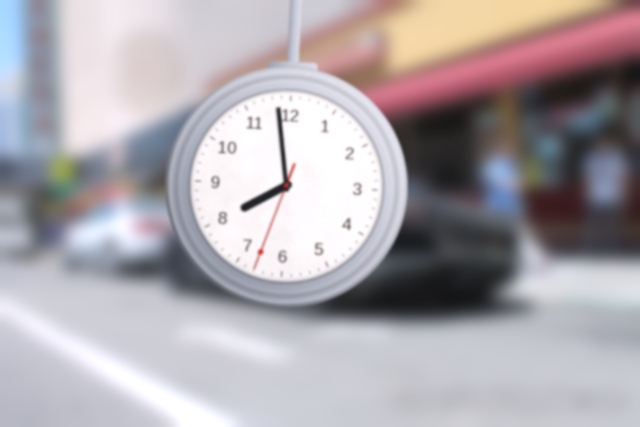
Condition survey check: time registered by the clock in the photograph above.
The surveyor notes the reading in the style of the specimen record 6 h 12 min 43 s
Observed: 7 h 58 min 33 s
